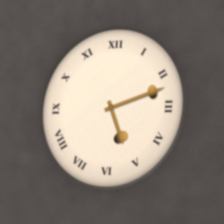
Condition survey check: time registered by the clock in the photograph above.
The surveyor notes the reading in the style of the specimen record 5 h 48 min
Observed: 5 h 12 min
